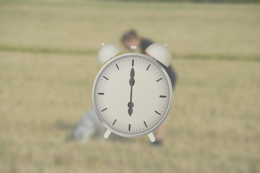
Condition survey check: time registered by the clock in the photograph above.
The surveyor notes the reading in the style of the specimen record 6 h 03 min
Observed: 6 h 00 min
